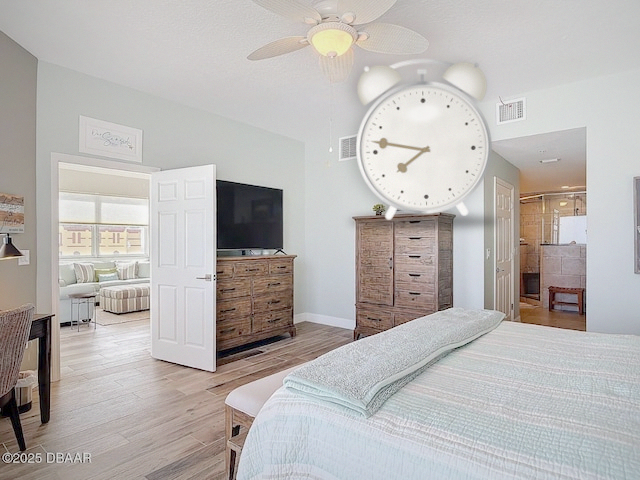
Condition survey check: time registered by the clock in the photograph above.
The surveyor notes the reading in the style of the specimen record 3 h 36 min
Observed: 7 h 47 min
